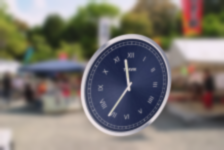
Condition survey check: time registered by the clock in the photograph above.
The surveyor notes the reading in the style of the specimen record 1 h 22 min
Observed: 11 h 36 min
